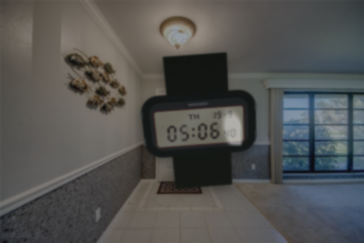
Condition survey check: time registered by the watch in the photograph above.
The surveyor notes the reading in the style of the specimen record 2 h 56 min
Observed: 5 h 06 min
